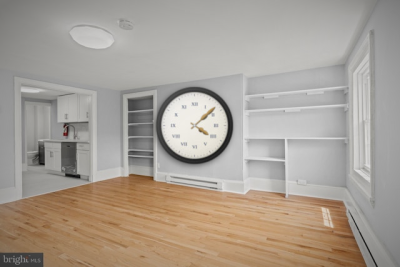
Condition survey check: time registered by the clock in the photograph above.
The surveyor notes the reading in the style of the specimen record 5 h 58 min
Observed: 4 h 08 min
